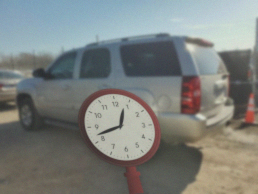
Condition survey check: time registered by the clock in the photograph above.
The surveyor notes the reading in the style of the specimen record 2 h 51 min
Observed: 12 h 42 min
